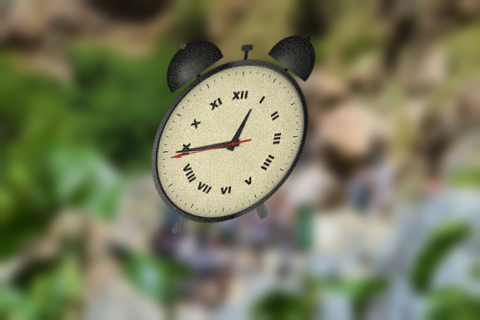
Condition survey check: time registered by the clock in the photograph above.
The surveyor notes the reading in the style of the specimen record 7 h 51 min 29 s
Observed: 12 h 44 min 44 s
